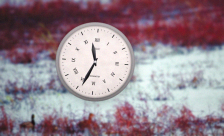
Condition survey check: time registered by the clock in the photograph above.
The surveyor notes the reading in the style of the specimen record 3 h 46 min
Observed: 11 h 34 min
